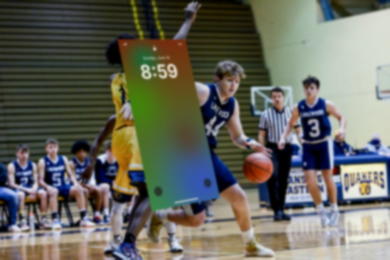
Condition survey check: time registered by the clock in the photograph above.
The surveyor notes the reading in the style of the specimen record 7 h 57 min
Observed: 8 h 59 min
